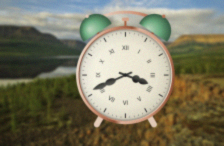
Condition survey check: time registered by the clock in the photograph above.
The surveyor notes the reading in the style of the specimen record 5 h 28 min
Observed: 3 h 41 min
